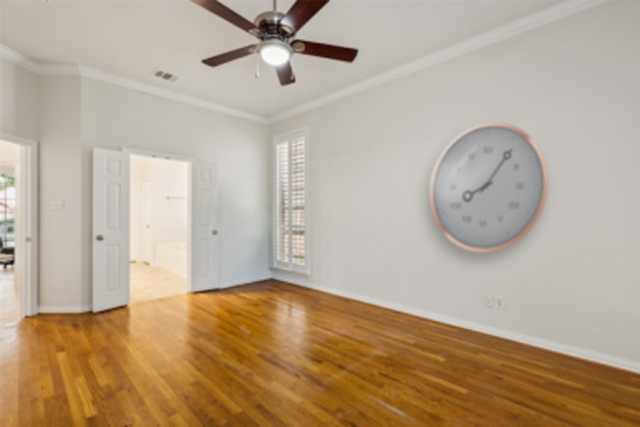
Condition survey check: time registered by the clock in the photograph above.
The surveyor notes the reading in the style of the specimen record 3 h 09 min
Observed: 8 h 06 min
